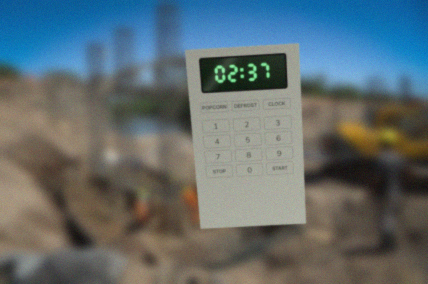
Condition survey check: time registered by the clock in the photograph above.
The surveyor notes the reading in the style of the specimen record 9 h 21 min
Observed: 2 h 37 min
